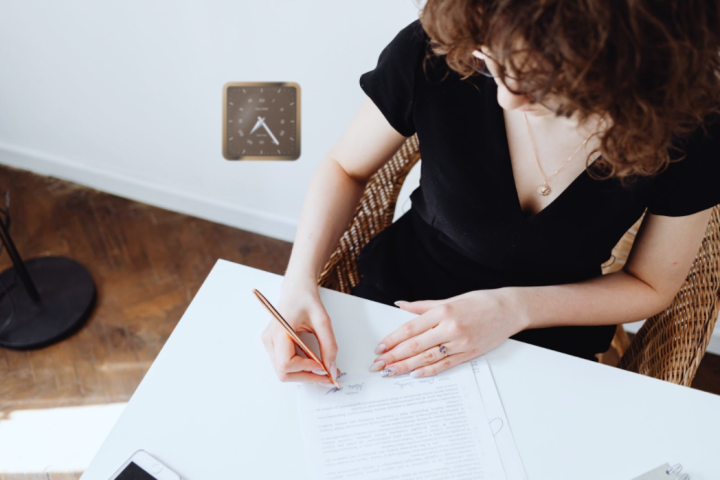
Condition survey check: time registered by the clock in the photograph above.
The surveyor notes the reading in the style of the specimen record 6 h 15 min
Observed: 7 h 24 min
